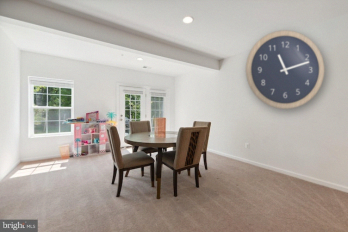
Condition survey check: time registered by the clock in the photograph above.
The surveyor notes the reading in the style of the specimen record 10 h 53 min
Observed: 11 h 12 min
